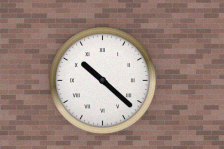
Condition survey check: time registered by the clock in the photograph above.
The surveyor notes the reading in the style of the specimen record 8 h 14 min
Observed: 10 h 22 min
